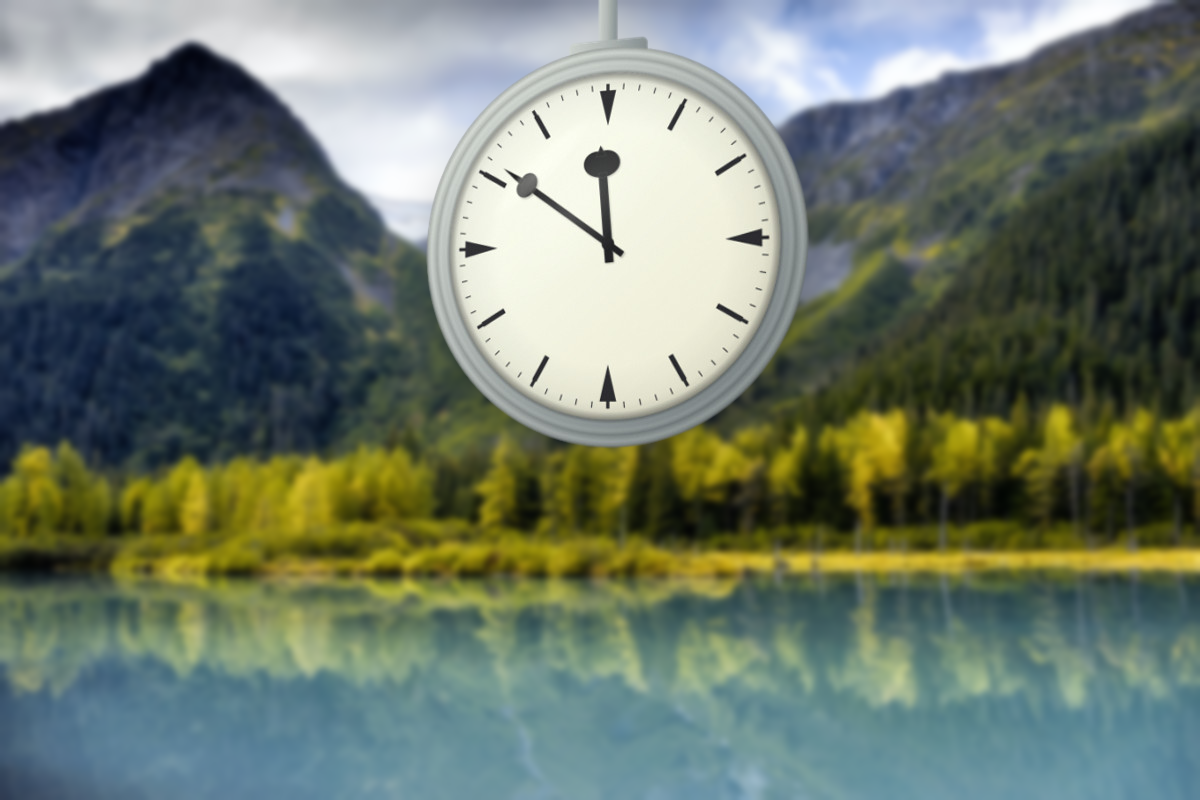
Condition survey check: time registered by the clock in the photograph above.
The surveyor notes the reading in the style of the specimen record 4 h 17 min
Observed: 11 h 51 min
